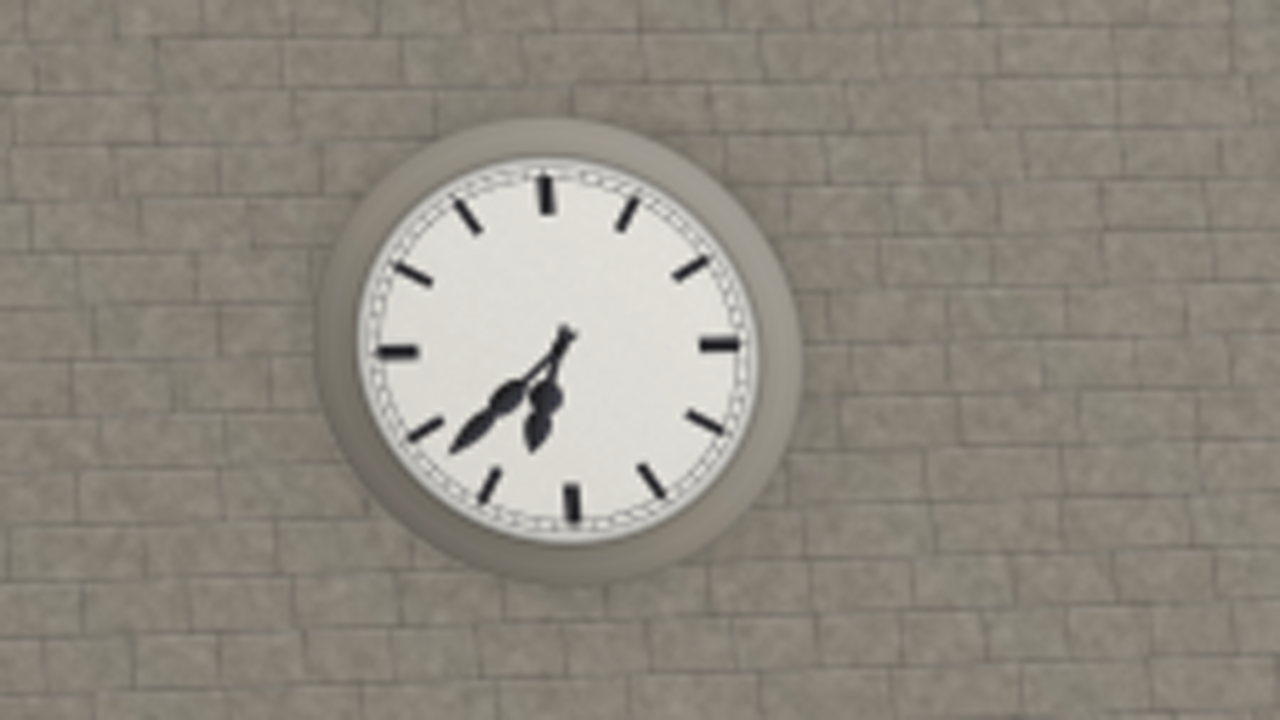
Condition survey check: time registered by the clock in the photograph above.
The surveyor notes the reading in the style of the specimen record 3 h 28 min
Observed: 6 h 38 min
